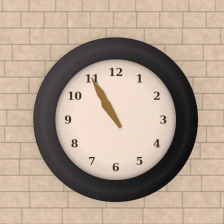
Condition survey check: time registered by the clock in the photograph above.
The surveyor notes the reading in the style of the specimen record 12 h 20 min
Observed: 10 h 55 min
